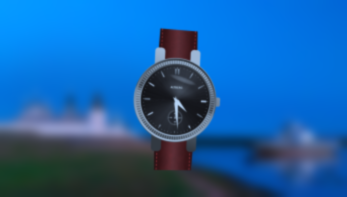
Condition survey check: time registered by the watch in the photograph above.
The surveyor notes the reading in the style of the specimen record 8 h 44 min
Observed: 4 h 29 min
